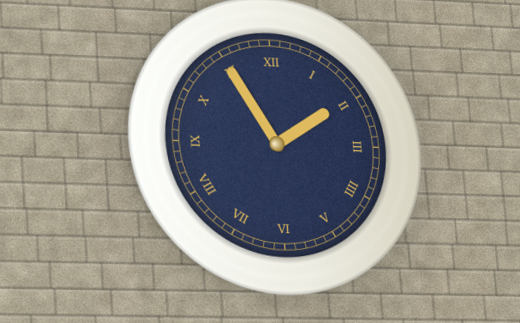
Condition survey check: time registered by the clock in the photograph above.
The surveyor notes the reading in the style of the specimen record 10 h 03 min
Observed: 1 h 55 min
